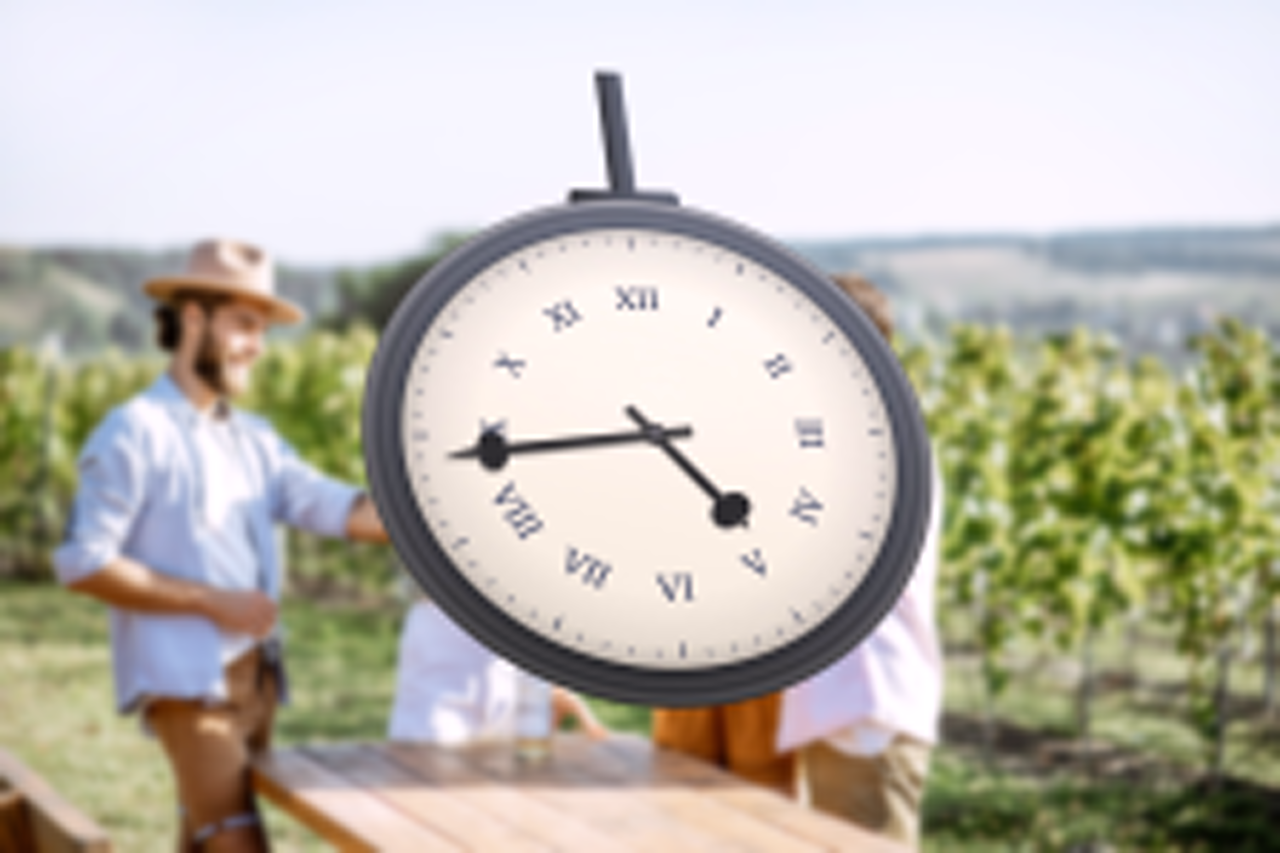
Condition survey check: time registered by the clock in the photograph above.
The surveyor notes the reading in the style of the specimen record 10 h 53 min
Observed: 4 h 44 min
